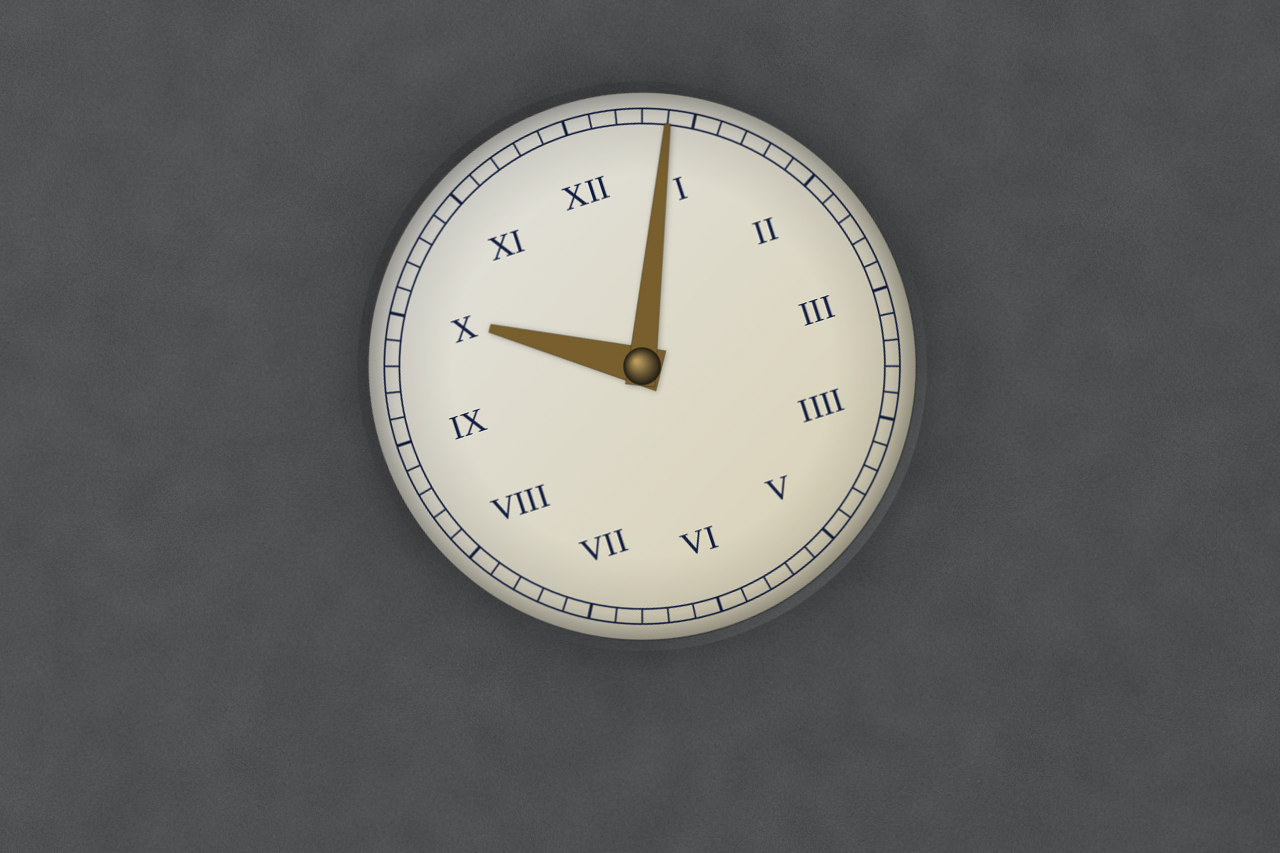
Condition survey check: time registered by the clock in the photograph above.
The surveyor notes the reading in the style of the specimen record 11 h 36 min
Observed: 10 h 04 min
